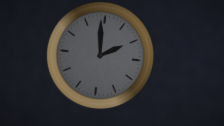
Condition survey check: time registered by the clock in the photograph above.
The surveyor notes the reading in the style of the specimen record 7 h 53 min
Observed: 1 h 59 min
